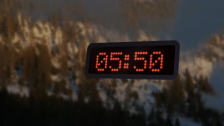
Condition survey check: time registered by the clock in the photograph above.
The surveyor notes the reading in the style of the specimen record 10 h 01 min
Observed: 5 h 50 min
